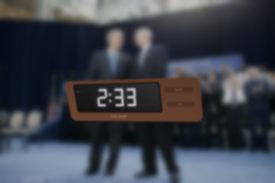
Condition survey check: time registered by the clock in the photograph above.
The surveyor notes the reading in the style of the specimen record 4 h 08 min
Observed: 2 h 33 min
